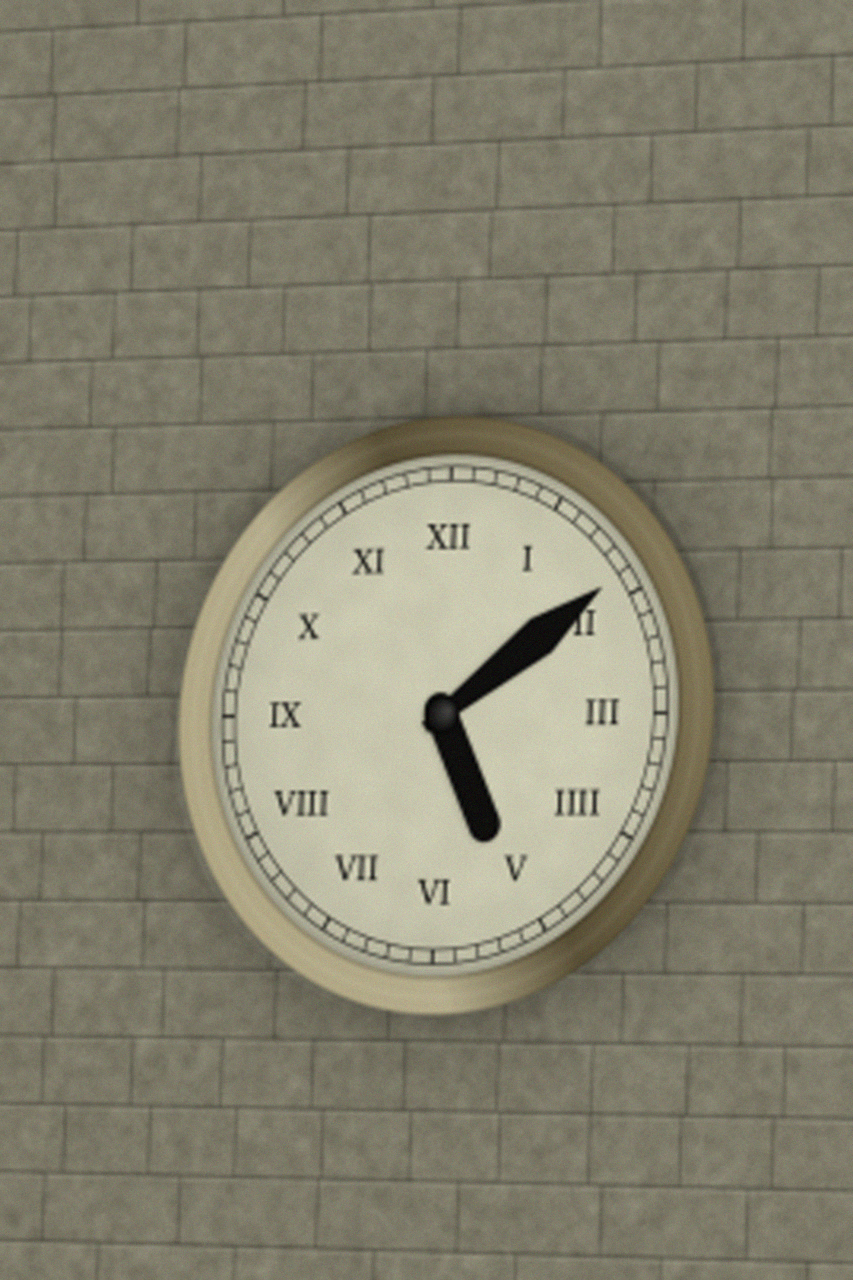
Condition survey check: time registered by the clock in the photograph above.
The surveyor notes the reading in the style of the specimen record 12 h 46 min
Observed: 5 h 09 min
